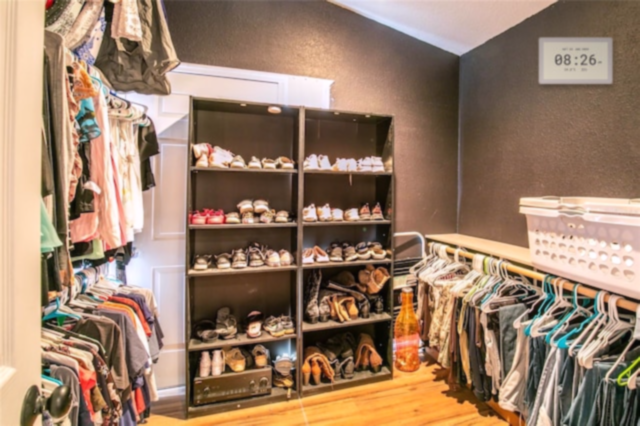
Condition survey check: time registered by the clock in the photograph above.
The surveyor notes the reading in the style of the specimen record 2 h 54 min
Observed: 8 h 26 min
